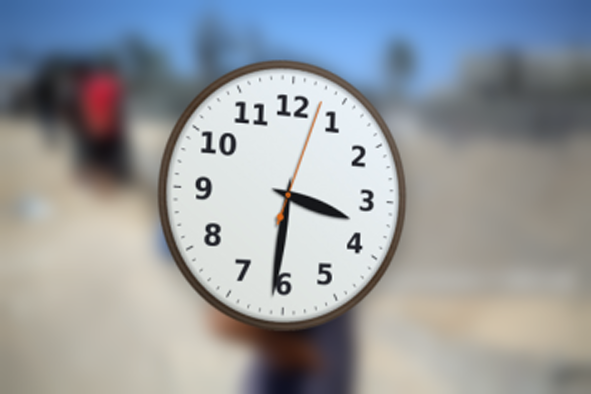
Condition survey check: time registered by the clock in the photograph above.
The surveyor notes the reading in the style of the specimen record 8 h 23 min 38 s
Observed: 3 h 31 min 03 s
